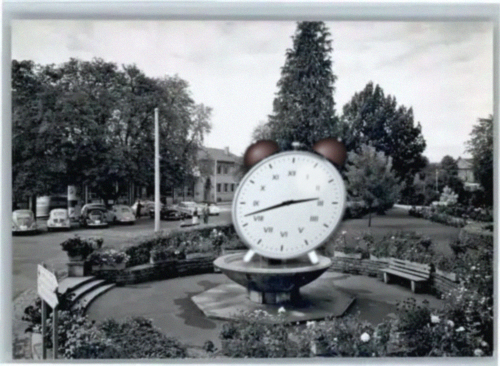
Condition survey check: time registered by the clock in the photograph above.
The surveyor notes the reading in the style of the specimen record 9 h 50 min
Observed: 2 h 42 min
